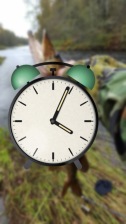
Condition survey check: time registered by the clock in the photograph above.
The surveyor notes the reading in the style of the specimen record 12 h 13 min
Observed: 4 h 04 min
